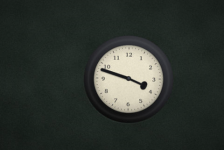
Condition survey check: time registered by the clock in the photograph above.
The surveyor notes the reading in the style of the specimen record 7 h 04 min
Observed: 3 h 48 min
